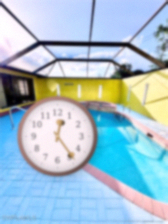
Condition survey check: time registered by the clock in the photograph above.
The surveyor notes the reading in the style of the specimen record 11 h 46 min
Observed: 12 h 24 min
